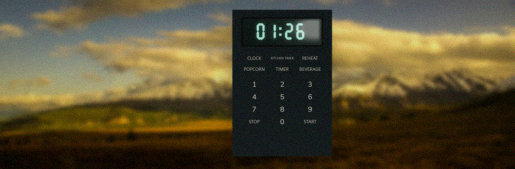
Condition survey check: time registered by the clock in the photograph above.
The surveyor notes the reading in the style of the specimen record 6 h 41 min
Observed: 1 h 26 min
